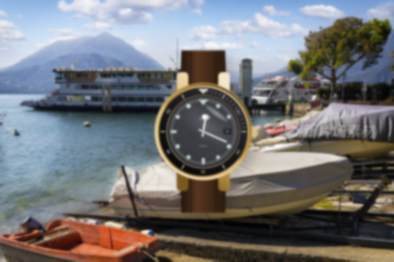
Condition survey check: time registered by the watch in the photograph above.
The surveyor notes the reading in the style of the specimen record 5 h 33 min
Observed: 12 h 19 min
